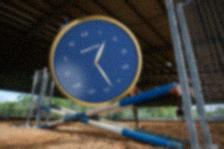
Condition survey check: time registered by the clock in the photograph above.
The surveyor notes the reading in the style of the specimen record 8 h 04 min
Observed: 1 h 28 min
